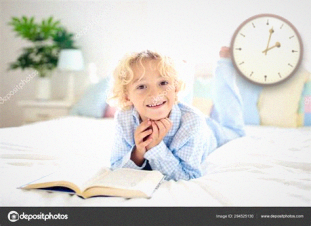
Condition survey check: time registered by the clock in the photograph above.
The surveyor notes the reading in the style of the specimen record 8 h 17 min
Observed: 2 h 02 min
